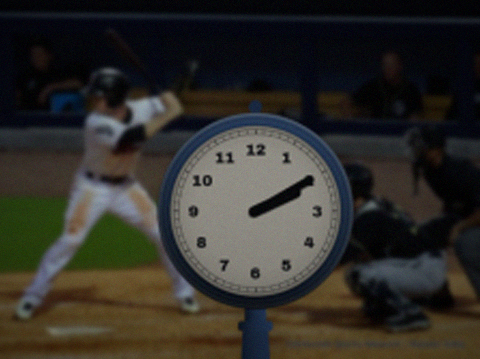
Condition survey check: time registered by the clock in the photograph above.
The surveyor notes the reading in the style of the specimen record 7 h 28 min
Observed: 2 h 10 min
